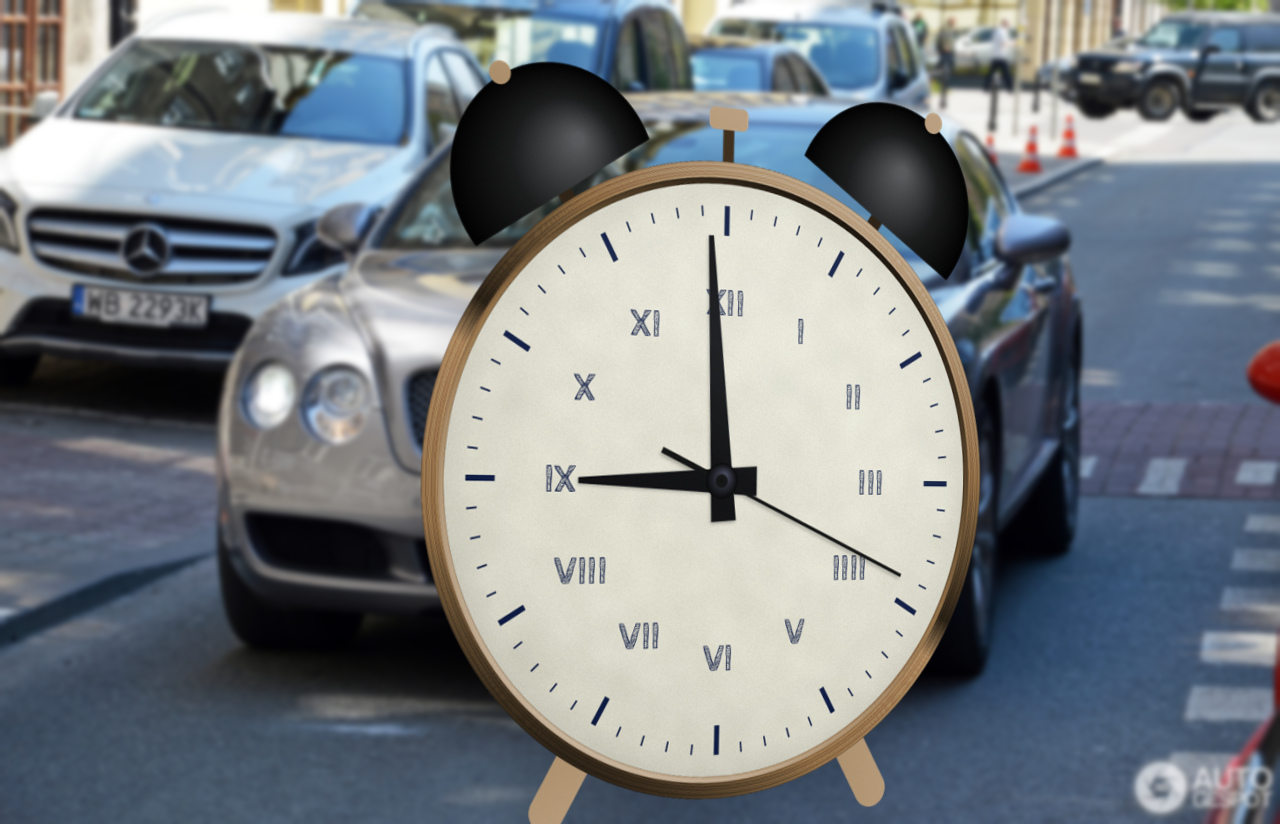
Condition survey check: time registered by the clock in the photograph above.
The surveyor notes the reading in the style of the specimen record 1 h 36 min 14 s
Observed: 8 h 59 min 19 s
